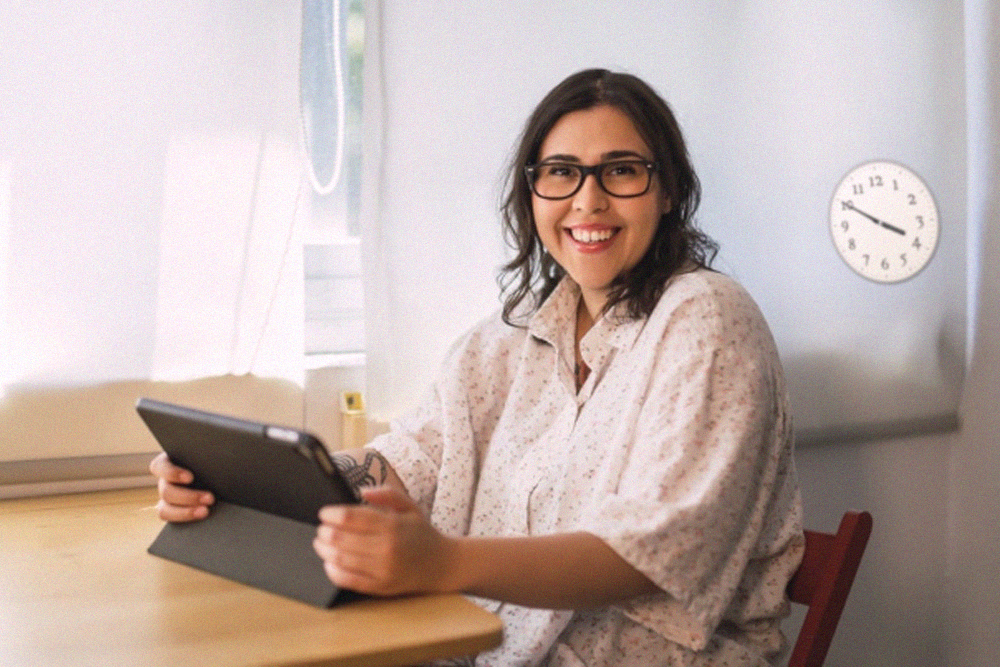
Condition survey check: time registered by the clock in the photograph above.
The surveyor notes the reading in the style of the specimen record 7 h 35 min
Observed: 3 h 50 min
